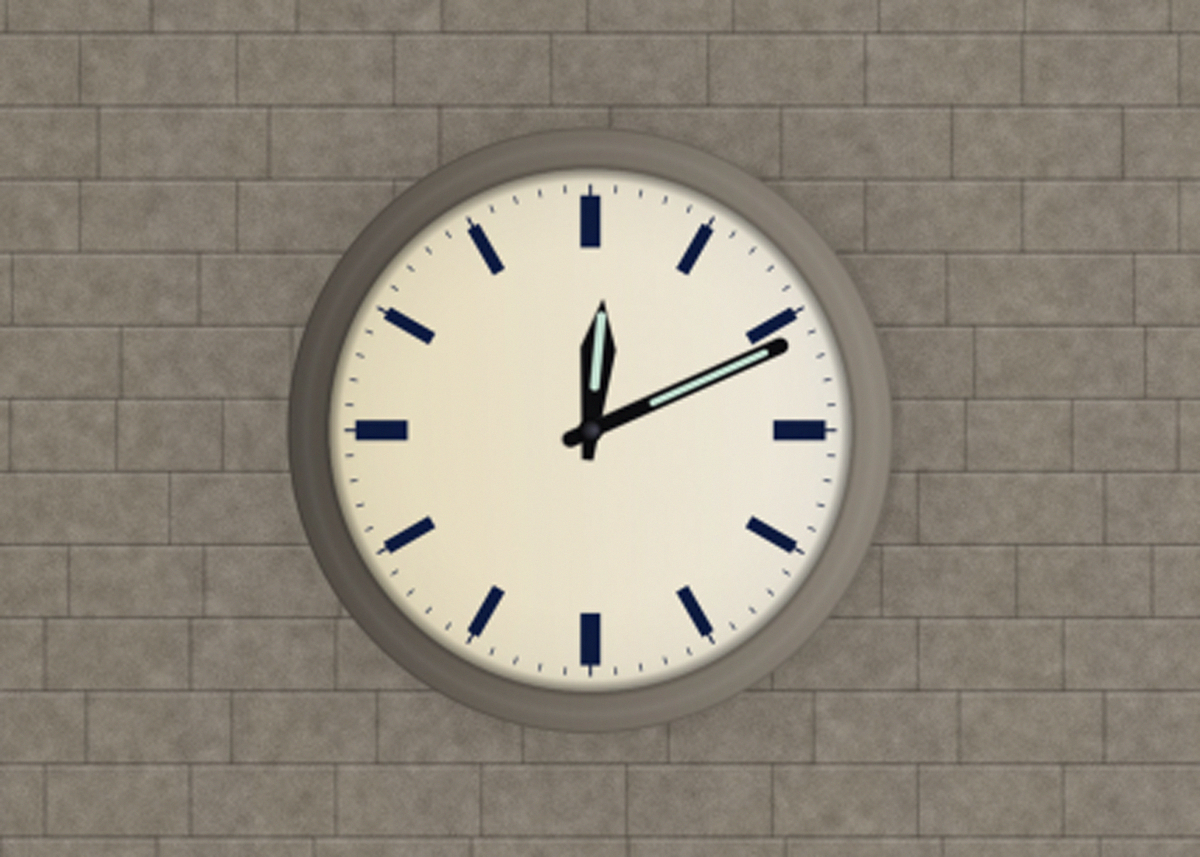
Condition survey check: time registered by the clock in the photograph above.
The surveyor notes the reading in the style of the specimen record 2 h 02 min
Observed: 12 h 11 min
